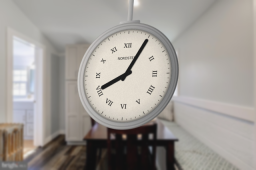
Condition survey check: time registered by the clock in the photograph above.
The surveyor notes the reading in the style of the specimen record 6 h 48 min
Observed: 8 h 05 min
